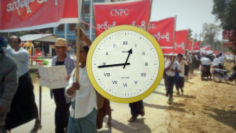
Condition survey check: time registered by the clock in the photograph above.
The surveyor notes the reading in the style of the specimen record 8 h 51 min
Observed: 12 h 44 min
